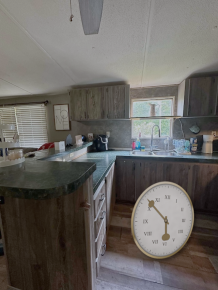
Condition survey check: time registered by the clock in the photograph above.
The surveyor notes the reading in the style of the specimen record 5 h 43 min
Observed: 5 h 52 min
